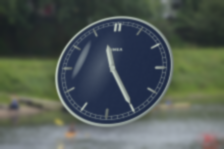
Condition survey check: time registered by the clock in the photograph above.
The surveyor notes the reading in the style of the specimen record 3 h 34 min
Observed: 11 h 25 min
